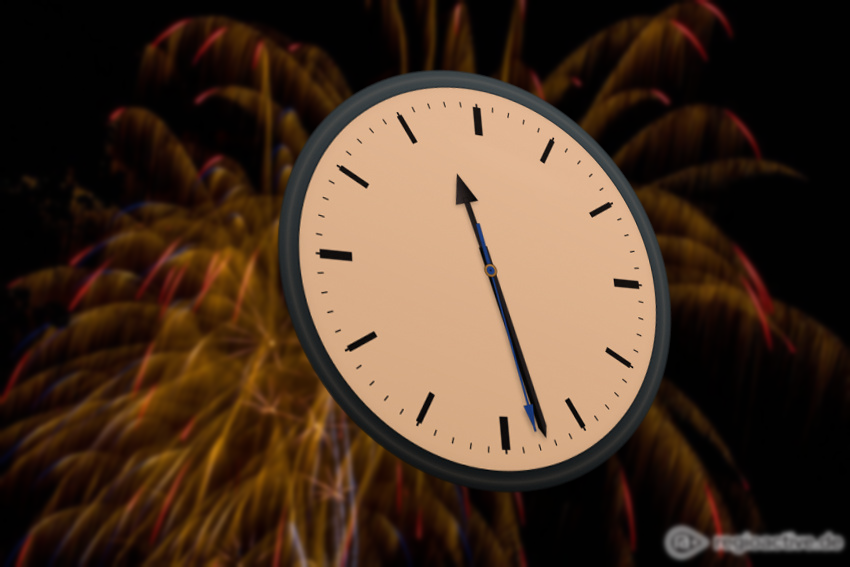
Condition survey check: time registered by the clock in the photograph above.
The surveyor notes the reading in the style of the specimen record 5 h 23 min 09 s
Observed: 11 h 27 min 28 s
